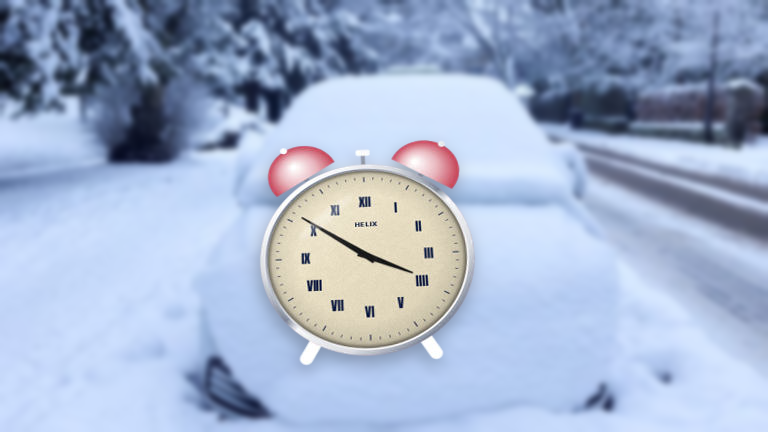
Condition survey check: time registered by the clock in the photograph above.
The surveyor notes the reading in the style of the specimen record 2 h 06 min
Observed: 3 h 51 min
